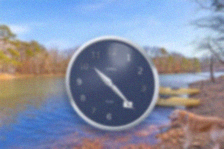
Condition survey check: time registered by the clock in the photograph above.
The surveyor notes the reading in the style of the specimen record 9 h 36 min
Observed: 10 h 22 min
